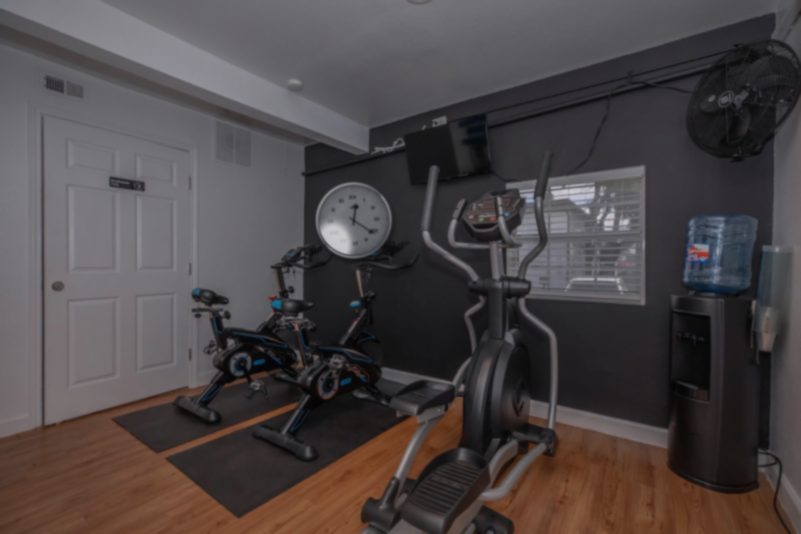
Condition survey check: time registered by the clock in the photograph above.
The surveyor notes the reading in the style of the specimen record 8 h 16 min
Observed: 12 h 21 min
